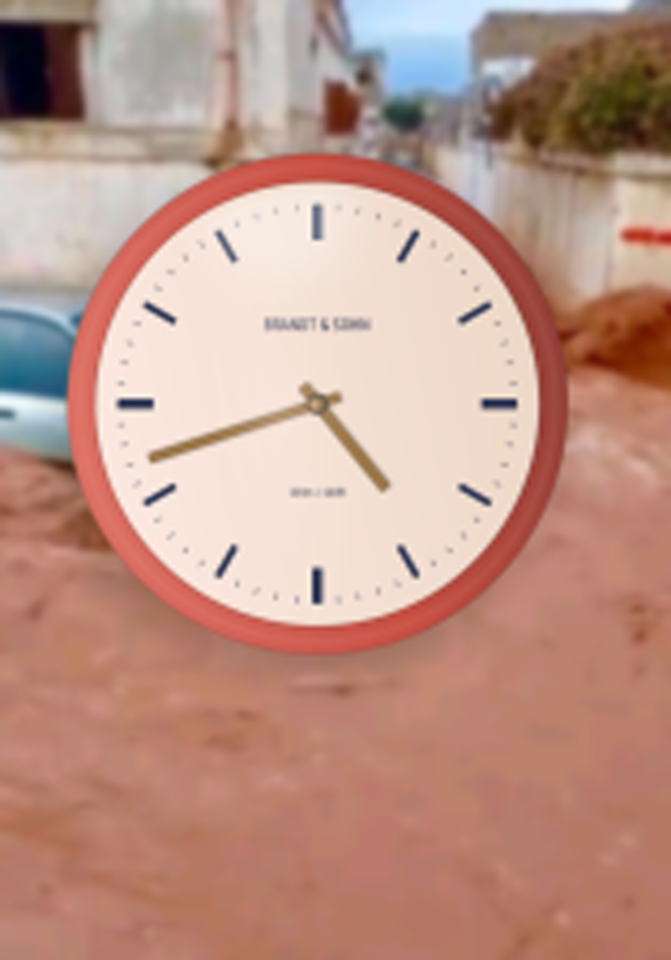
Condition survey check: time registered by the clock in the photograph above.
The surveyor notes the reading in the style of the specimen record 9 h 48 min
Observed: 4 h 42 min
